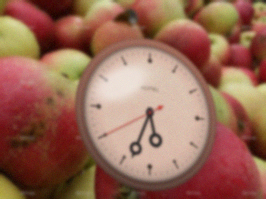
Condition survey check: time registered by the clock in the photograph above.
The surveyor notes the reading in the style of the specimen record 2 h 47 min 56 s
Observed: 5 h 33 min 40 s
